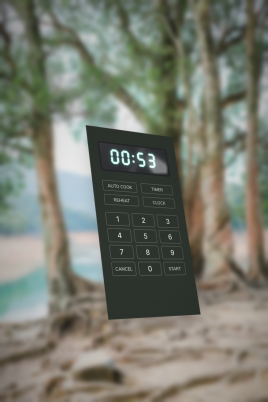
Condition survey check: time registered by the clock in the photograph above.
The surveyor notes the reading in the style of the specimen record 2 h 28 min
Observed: 0 h 53 min
